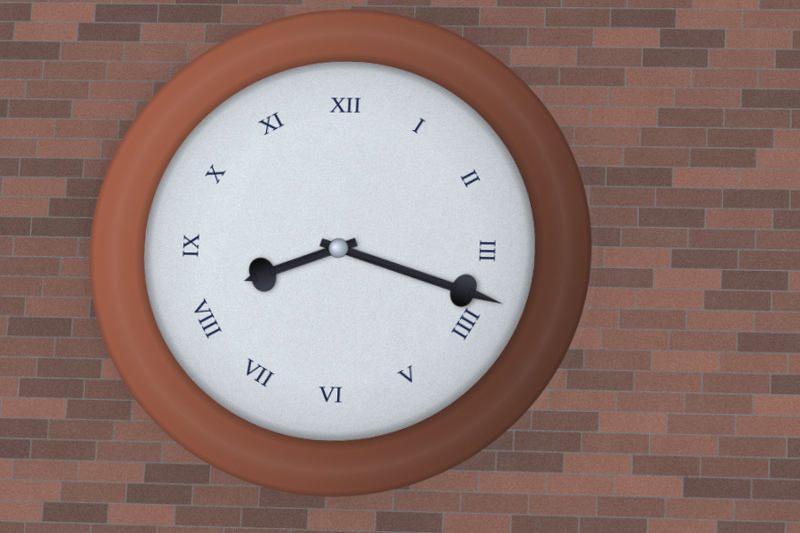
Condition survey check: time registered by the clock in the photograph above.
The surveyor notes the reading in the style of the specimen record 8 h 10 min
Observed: 8 h 18 min
